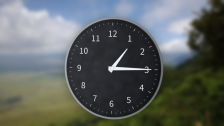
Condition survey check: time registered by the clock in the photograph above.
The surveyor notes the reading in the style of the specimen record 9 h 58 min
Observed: 1 h 15 min
